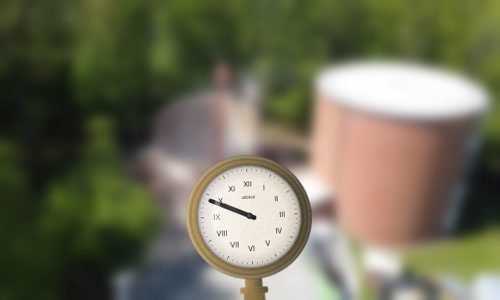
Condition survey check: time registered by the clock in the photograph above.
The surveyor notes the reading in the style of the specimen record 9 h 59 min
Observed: 9 h 49 min
